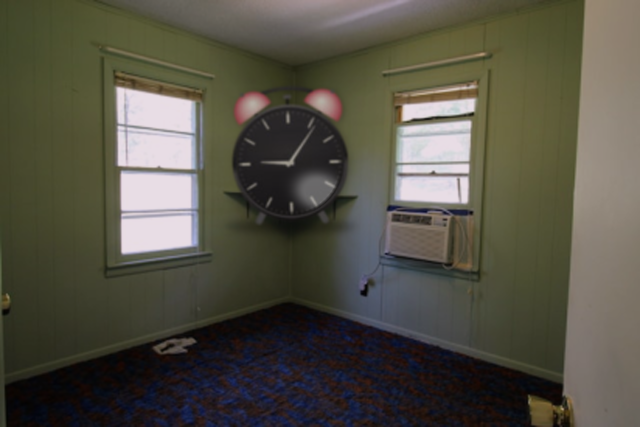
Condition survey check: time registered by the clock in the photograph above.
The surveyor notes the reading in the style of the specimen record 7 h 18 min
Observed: 9 h 06 min
